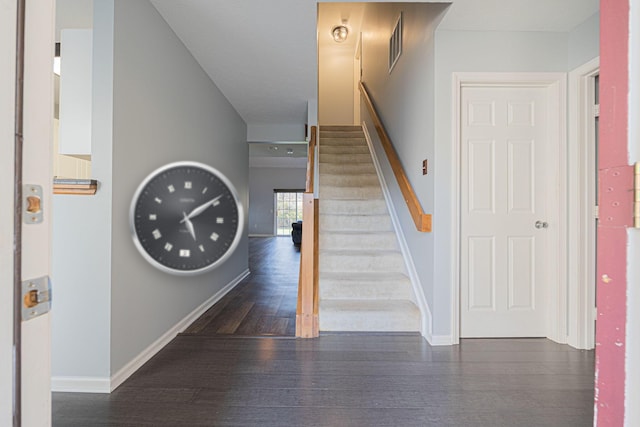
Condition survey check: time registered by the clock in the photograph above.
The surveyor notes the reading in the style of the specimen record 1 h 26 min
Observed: 5 h 09 min
